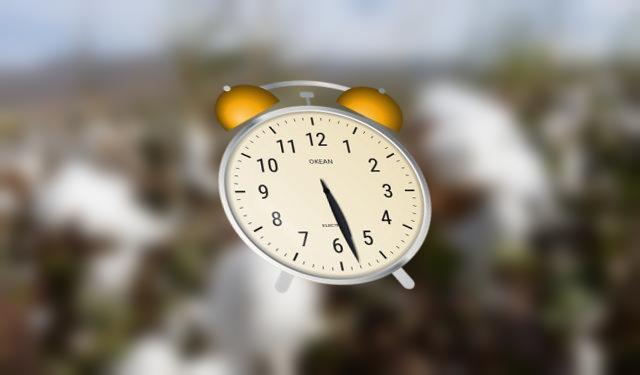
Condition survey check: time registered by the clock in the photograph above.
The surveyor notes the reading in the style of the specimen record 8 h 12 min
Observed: 5 h 28 min
